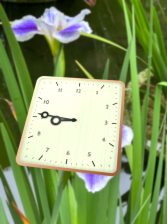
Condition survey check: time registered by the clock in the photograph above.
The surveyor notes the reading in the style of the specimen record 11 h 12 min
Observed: 8 h 46 min
